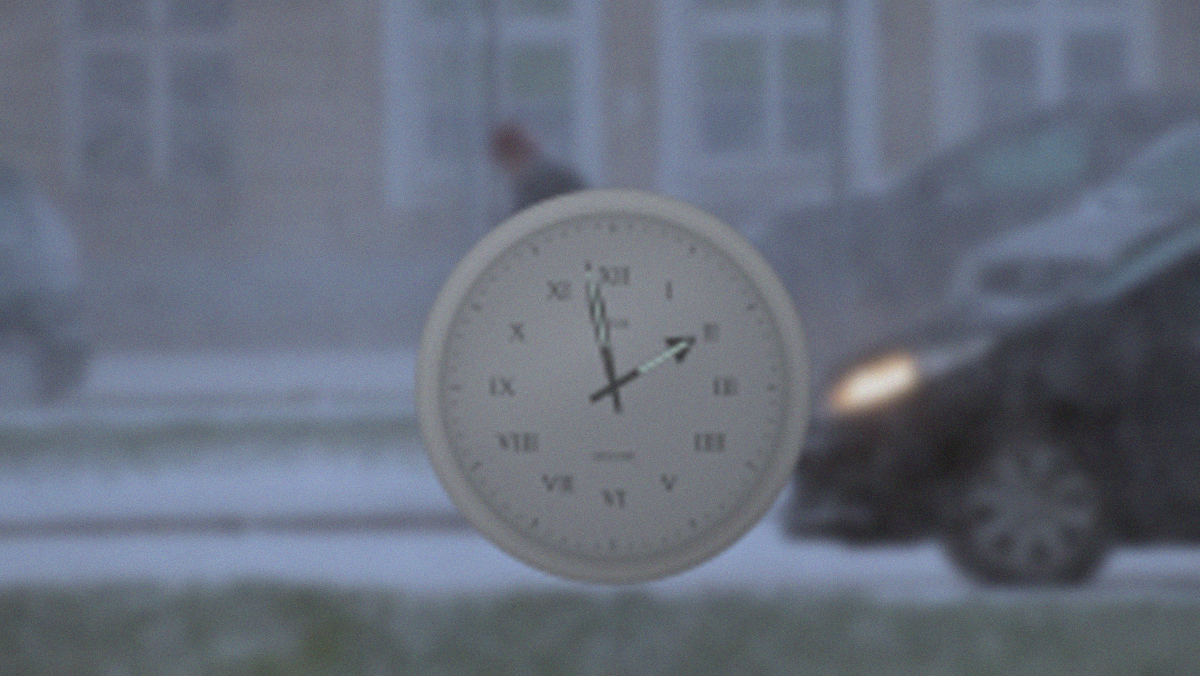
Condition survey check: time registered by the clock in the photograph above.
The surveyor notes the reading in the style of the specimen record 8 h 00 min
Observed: 1 h 58 min
